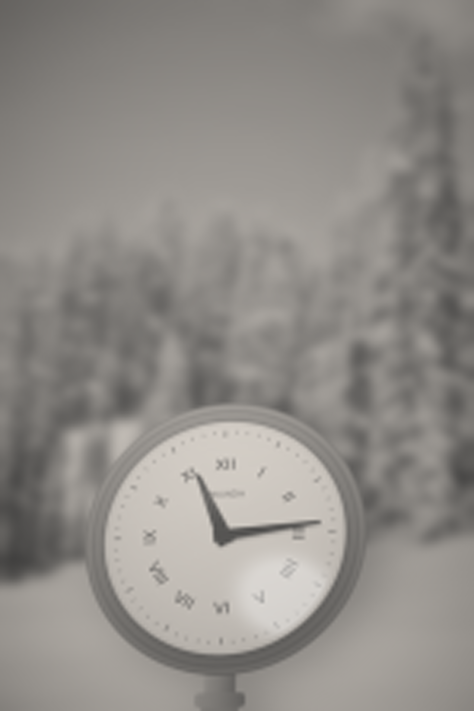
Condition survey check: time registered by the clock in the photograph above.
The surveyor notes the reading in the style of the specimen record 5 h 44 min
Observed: 11 h 14 min
